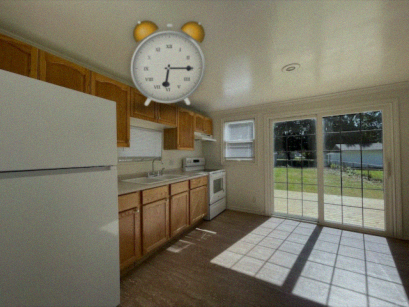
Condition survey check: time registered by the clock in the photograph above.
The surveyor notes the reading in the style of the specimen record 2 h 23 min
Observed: 6 h 15 min
